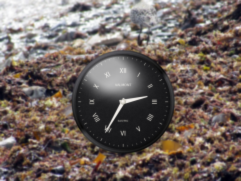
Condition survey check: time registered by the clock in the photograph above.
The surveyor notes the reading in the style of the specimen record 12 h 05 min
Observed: 2 h 35 min
